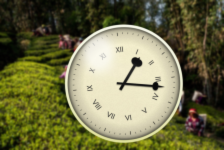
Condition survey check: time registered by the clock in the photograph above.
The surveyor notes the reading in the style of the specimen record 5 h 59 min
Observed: 1 h 17 min
